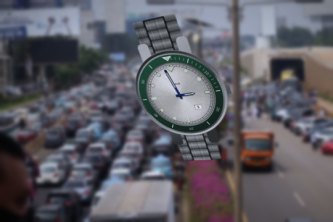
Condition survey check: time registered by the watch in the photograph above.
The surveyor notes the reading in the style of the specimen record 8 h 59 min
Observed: 2 h 58 min
